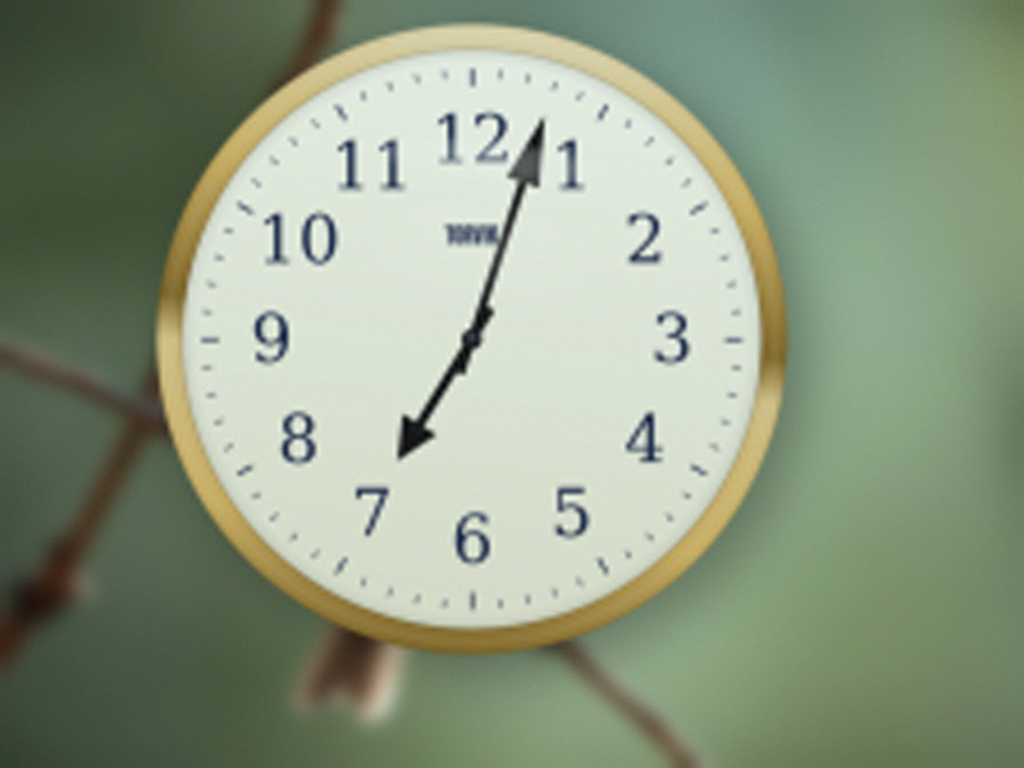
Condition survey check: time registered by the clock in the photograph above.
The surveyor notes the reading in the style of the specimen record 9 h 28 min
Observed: 7 h 03 min
